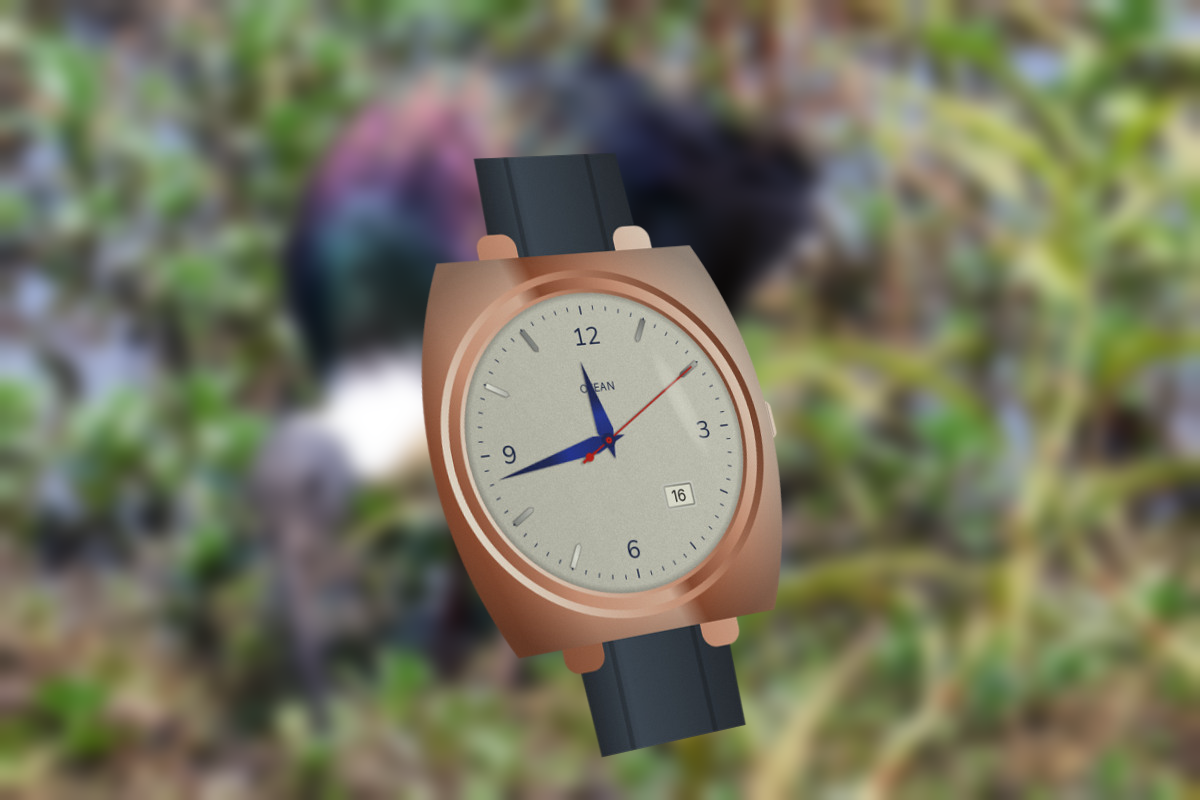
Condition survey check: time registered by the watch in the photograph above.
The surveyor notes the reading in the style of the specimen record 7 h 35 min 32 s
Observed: 11 h 43 min 10 s
